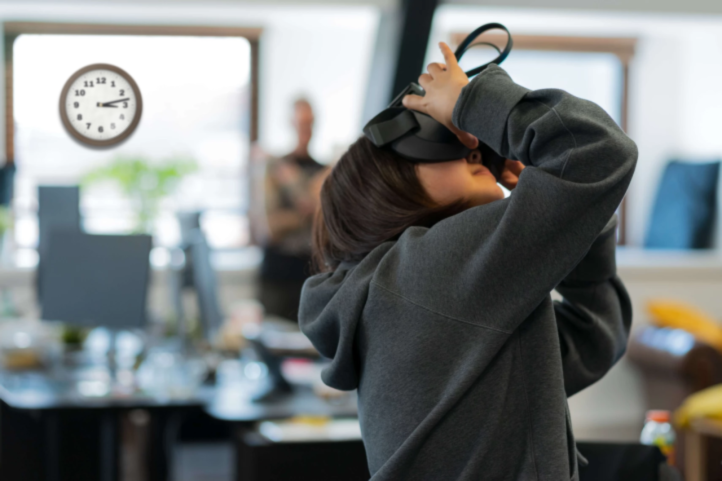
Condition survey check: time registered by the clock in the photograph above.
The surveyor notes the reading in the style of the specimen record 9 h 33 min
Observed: 3 h 13 min
